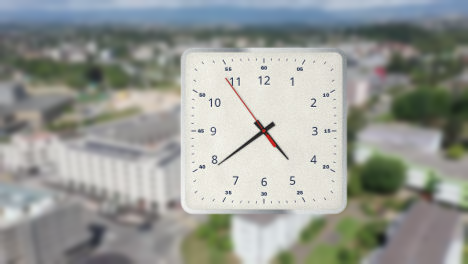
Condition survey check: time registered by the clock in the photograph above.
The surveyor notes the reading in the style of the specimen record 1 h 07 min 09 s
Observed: 4 h 38 min 54 s
